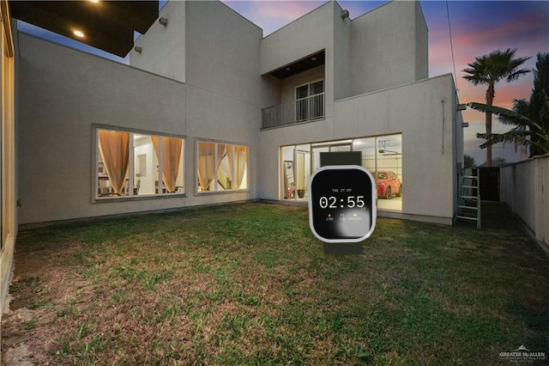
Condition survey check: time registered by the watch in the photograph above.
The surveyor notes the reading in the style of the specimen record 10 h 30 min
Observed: 2 h 55 min
